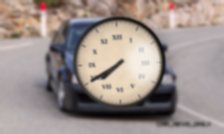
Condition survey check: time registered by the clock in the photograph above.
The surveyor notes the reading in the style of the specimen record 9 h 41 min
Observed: 7 h 40 min
